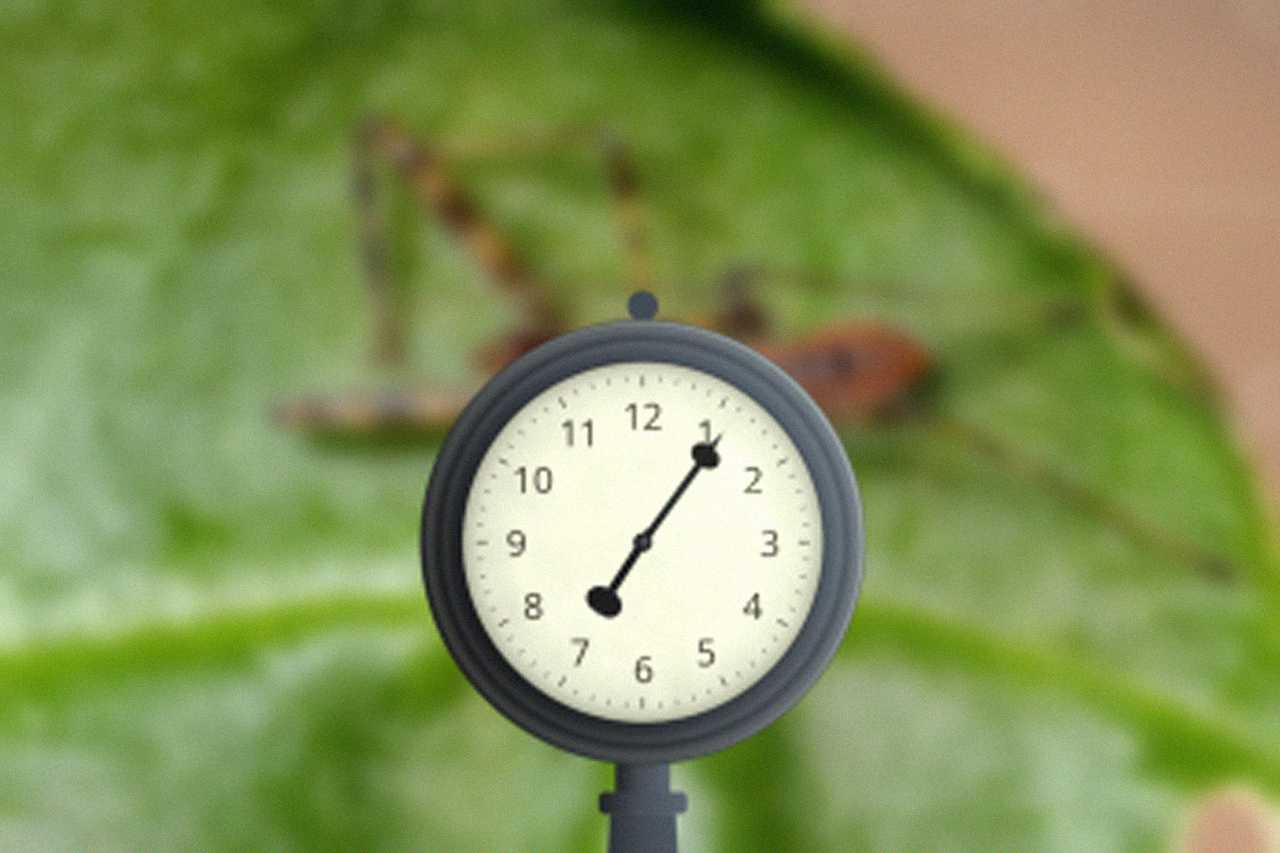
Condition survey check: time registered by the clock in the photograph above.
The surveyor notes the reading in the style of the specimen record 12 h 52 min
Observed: 7 h 06 min
